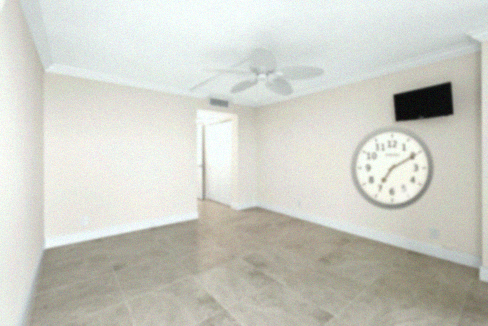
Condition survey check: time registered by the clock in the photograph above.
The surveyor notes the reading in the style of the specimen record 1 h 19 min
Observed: 7 h 10 min
